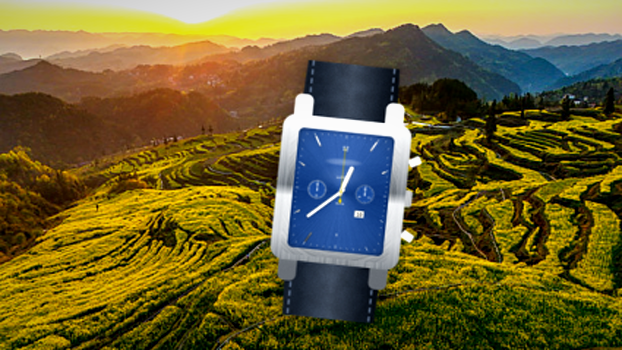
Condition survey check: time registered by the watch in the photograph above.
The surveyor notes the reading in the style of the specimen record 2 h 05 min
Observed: 12 h 38 min
